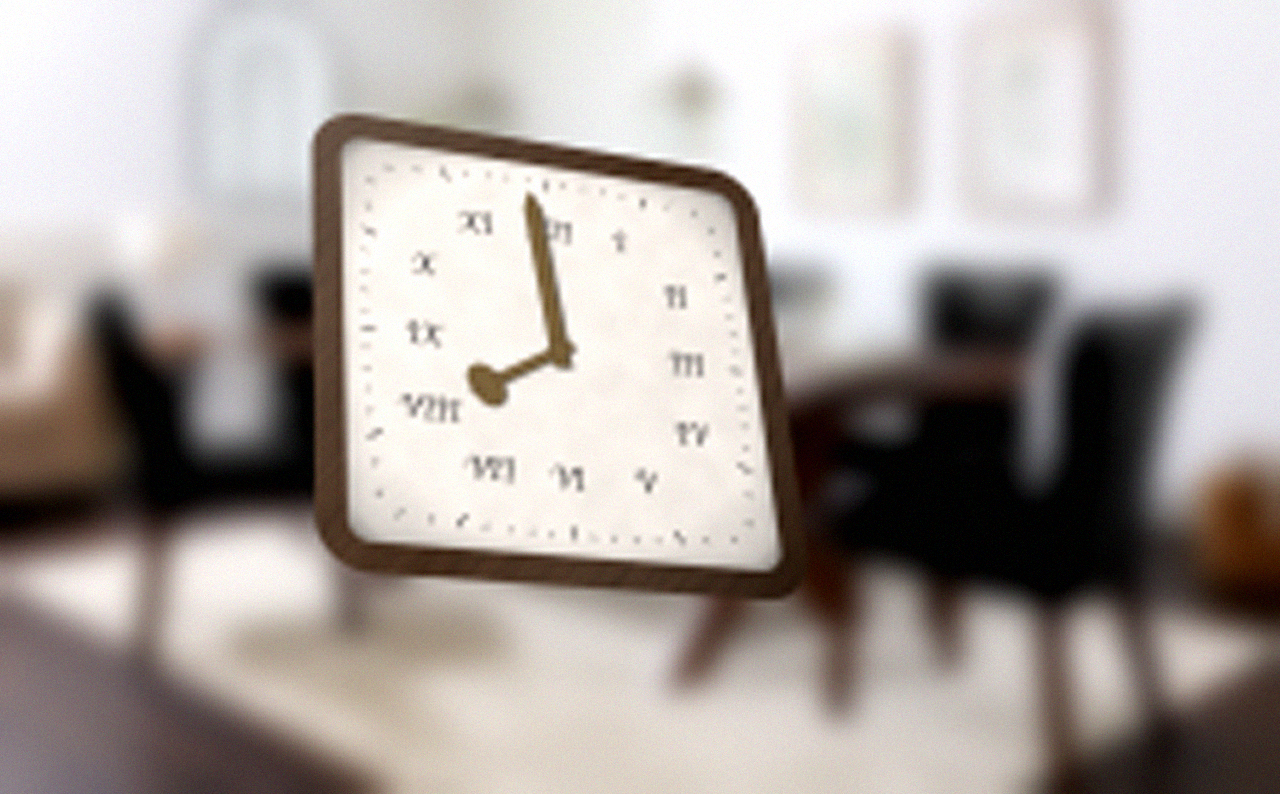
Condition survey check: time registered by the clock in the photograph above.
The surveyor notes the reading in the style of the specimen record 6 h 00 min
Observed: 7 h 59 min
